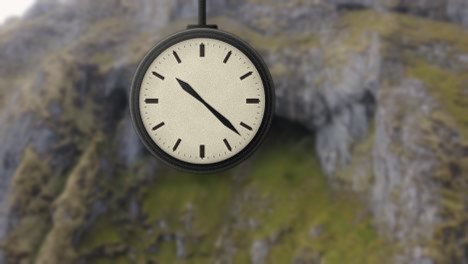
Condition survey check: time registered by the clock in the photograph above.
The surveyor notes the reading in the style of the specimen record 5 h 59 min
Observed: 10 h 22 min
